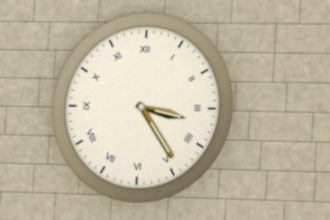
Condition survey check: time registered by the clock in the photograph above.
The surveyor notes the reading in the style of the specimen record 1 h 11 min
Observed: 3 h 24 min
